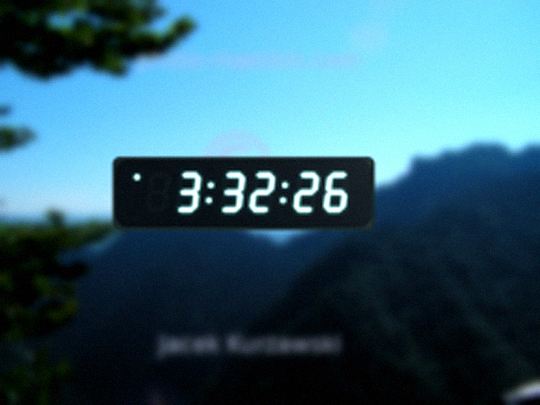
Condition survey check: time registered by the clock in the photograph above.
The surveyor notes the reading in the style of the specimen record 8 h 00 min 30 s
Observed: 3 h 32 min 26 s
